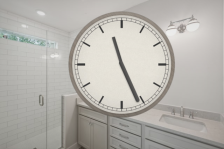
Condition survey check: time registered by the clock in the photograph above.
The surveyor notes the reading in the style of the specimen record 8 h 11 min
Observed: 11 h 26 min
